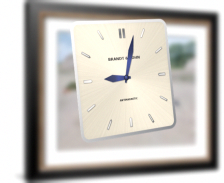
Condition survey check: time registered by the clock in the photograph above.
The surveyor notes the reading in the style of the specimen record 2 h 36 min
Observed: 9 h 03 min
